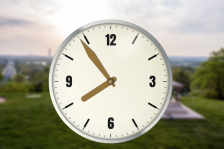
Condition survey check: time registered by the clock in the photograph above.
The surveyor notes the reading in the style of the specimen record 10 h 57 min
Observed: 7 h 54 min
